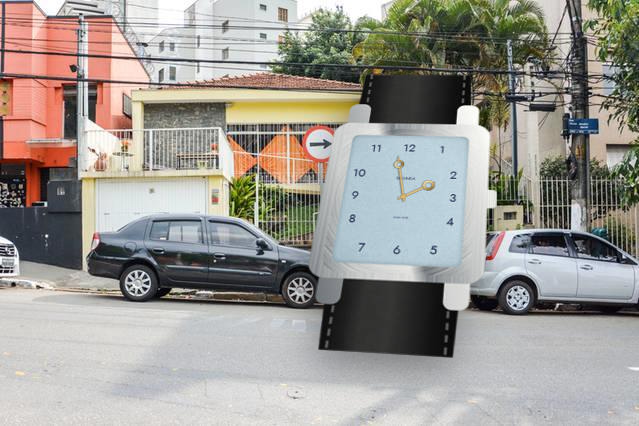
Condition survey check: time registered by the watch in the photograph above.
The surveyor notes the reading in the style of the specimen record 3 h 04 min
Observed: 1 h 58 min
